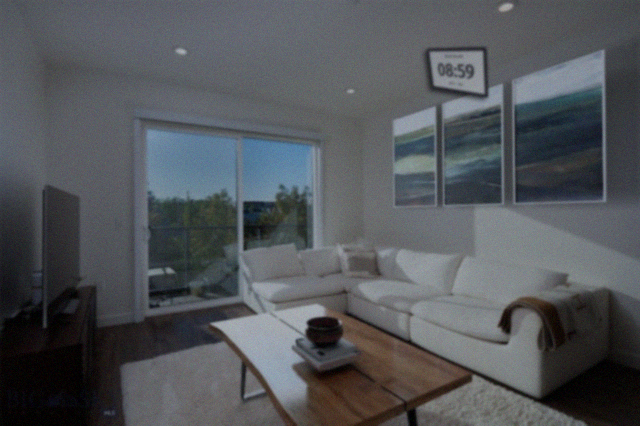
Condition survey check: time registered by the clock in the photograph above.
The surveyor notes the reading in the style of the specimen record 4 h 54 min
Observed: 8 h 59 min
